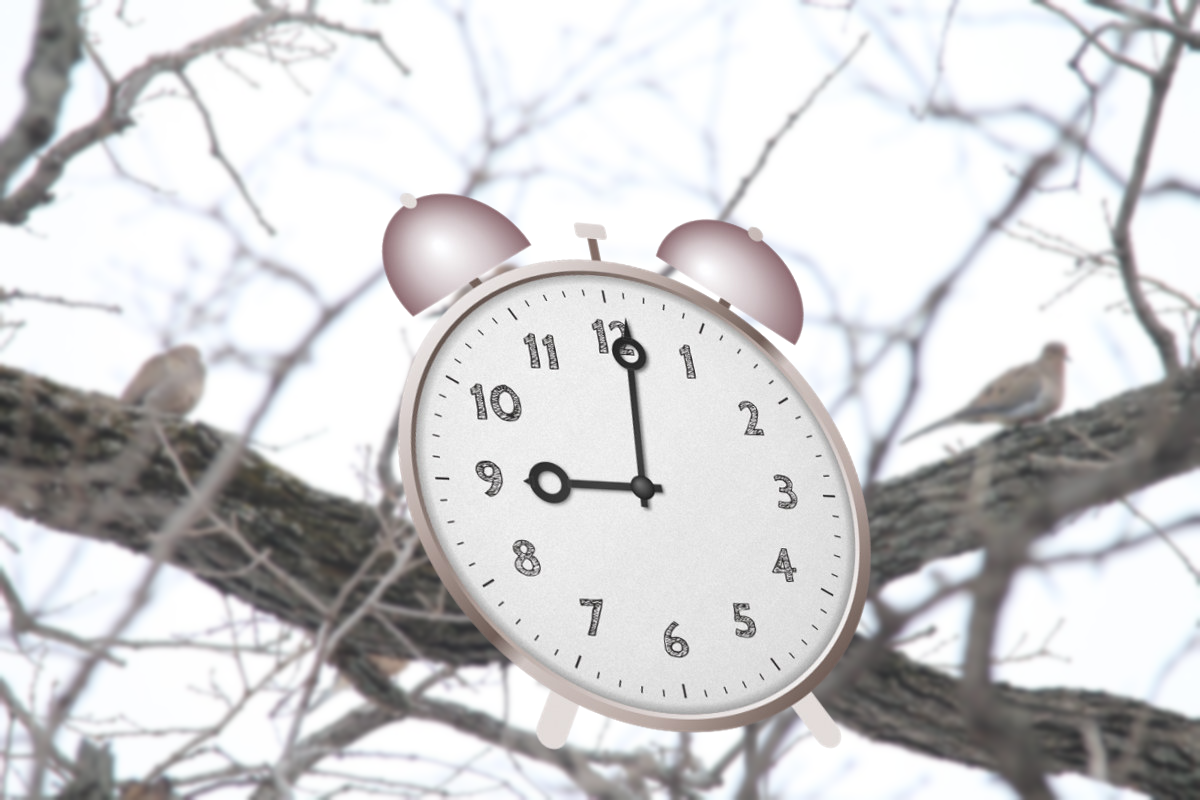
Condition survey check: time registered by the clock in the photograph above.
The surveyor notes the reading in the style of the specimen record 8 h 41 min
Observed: 9 h 01 min
